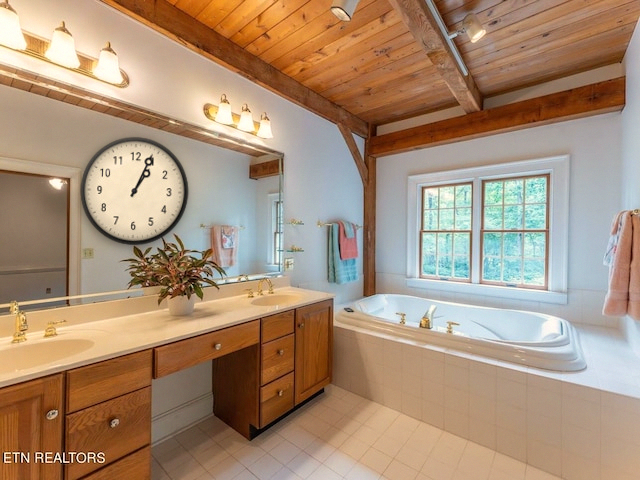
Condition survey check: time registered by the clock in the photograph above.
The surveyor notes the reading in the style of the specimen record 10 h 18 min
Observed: 1 h 04 min
